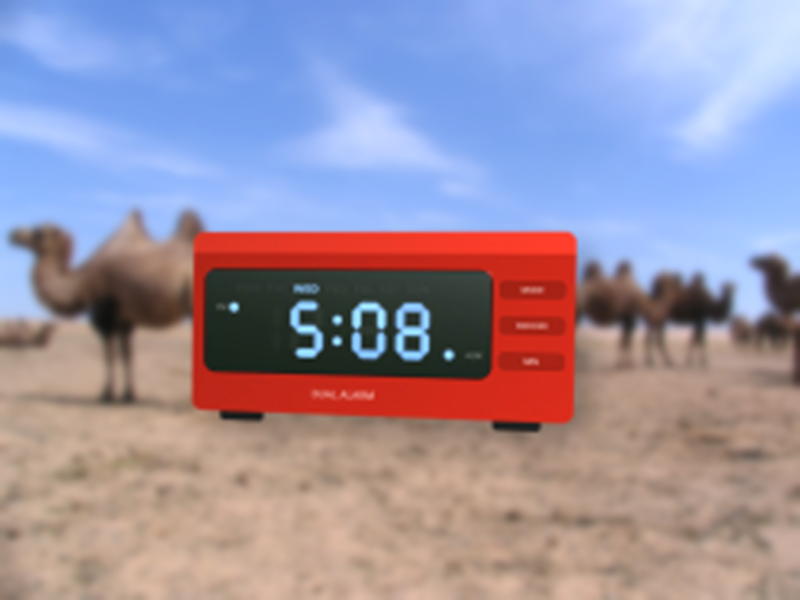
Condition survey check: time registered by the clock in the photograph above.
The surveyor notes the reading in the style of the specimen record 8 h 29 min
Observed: 5 h 08 min
